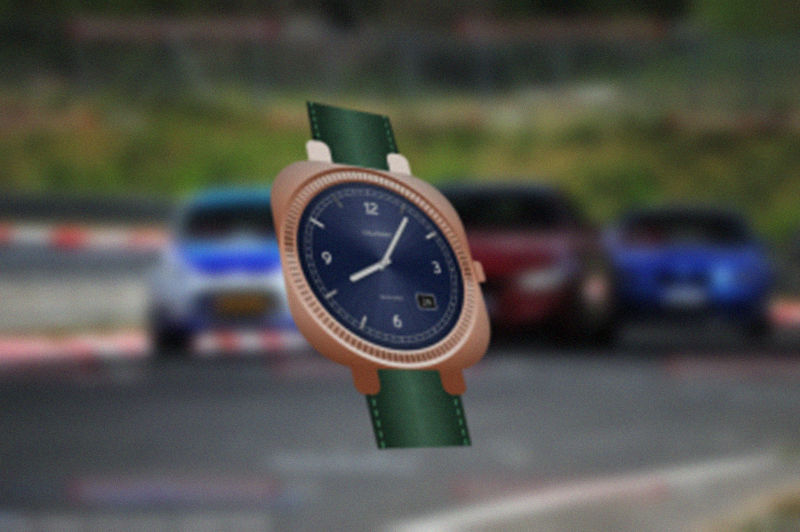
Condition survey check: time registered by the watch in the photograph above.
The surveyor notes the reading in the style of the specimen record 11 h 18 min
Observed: 8 h 06 min
